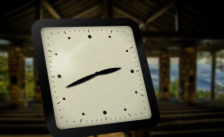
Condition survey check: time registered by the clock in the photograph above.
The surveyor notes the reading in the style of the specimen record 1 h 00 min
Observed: 2 h 42 min
